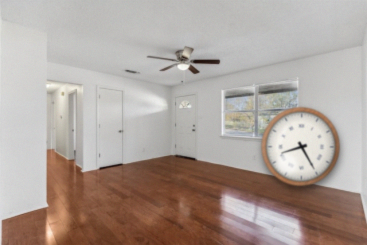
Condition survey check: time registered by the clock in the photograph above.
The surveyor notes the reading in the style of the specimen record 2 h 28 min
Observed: 8 h 25 min
